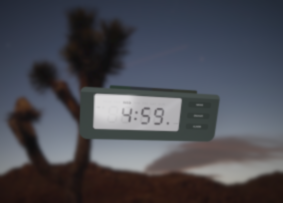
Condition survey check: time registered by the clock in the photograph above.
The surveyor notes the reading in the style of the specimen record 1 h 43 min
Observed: 4 h 59 min
